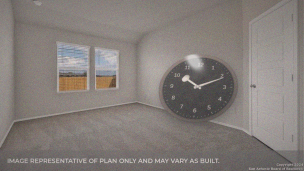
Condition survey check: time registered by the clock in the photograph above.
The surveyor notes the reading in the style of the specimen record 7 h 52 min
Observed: 10 h 11 min
